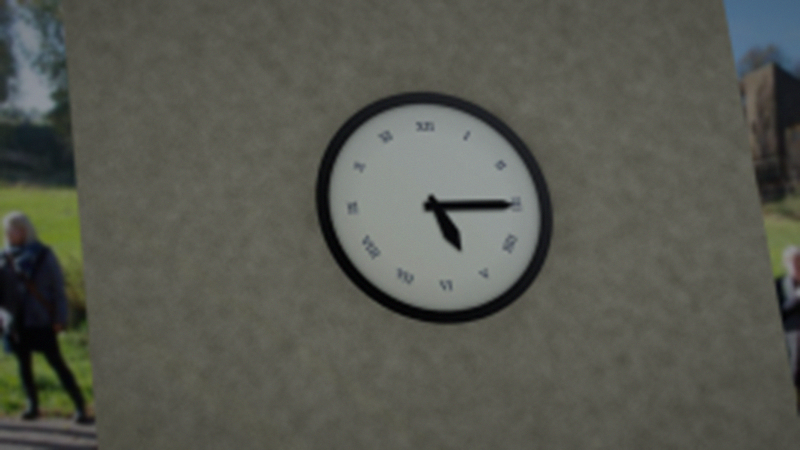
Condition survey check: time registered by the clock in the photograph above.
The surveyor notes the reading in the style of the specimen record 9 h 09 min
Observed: 5 h 15 min
